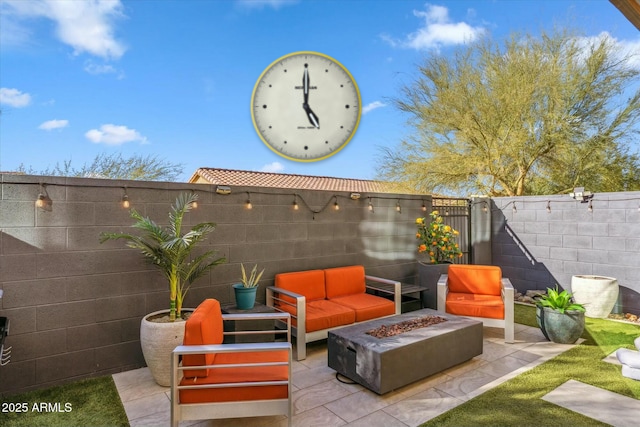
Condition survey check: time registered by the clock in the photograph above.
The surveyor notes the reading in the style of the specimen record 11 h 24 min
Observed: 5 h 00 min
